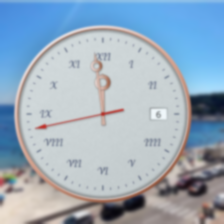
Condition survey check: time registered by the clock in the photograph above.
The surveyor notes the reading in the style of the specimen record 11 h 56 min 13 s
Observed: 11 h 58 min 43 s
